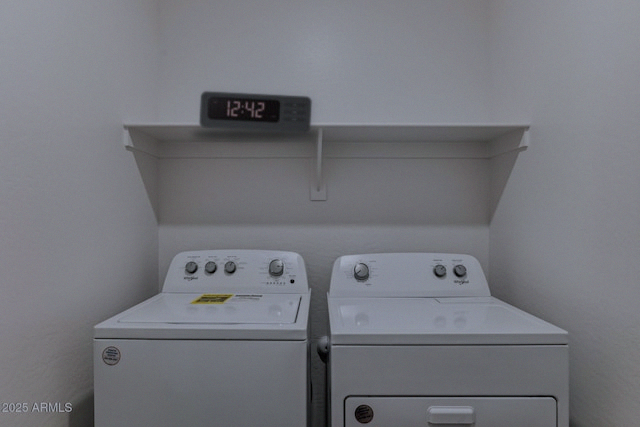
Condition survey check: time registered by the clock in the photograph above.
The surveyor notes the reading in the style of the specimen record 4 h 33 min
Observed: 12 h 42 min
